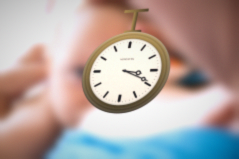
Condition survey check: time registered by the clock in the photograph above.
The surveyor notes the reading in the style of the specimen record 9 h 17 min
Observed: 3 h 19 min
